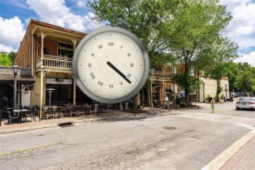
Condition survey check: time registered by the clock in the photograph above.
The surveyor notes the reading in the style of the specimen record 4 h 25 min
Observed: 4 h 22 min
